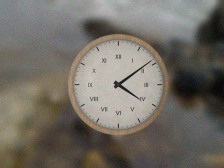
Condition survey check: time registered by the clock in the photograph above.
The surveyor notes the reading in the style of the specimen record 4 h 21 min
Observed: 4 h 09 min
